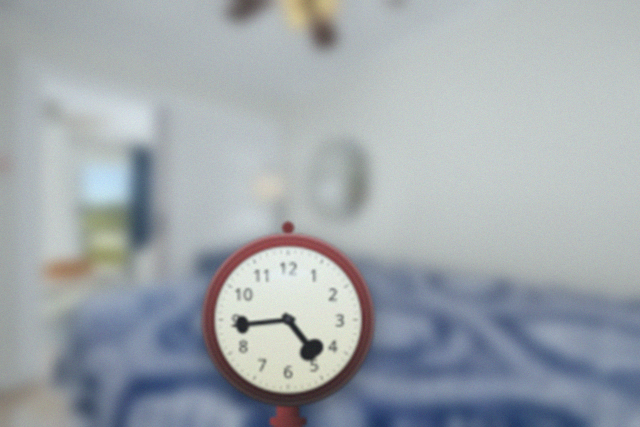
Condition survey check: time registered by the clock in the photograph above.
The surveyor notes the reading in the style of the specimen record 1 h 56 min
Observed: 4 h 44 min
